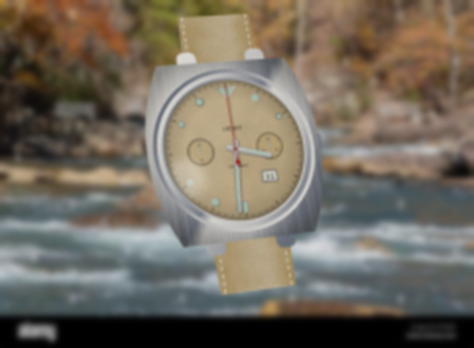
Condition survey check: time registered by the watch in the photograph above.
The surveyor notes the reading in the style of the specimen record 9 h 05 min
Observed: 3 h 31 min
